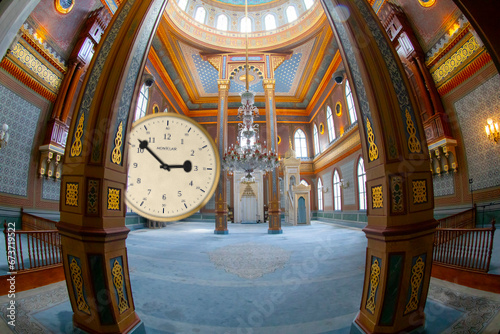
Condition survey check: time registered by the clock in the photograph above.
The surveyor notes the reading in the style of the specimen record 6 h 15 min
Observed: 2 h 52 min
